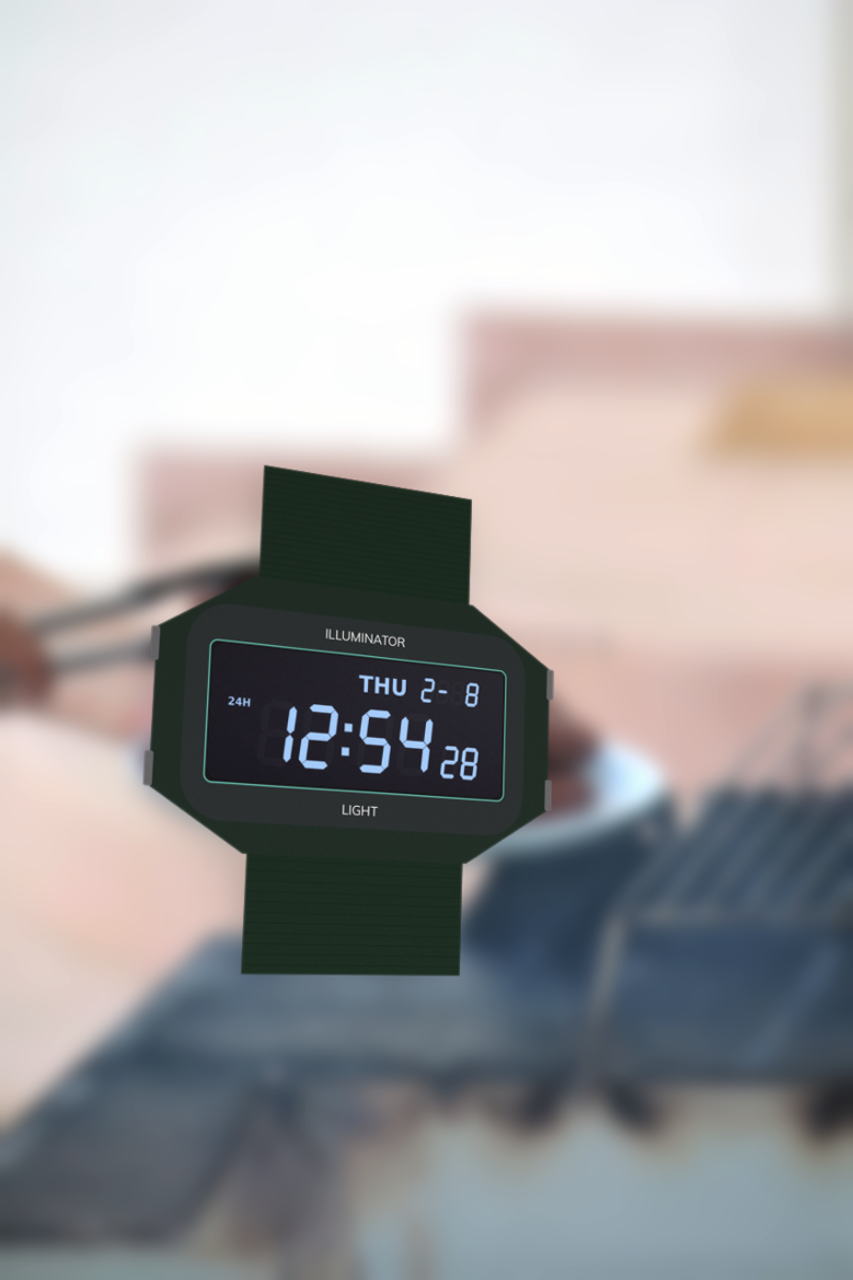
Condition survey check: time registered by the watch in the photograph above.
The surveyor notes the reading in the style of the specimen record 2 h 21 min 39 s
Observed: 12 h 54 min 28 s
